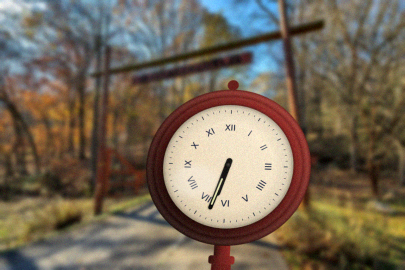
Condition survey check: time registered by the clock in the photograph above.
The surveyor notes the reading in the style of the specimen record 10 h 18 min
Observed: 6 h 33 min
